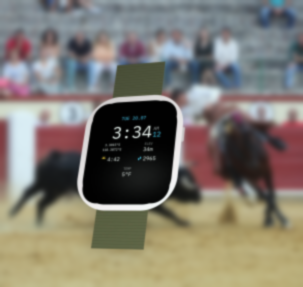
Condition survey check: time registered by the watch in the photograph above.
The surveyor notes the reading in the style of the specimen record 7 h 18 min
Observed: 3 h 34 min
